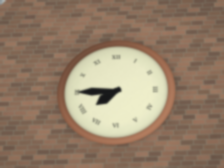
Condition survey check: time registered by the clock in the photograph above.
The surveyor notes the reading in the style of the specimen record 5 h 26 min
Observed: 7 h 45 min
